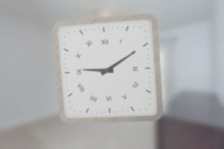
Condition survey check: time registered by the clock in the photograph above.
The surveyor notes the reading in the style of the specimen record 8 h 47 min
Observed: 9 h 10 min
